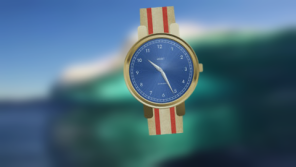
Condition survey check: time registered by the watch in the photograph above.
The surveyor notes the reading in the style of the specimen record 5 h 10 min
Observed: 10 h 26 min
